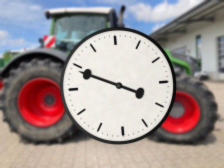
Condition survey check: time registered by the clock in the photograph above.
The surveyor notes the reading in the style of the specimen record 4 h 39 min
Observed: 3 h 49 min
